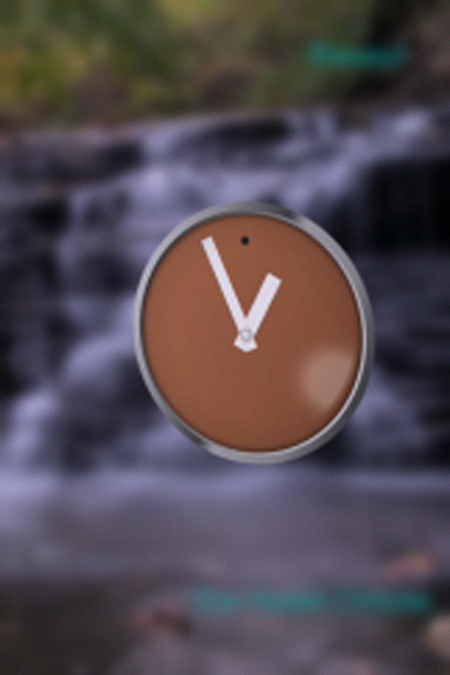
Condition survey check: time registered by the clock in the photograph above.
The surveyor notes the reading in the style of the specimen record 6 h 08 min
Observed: 12 h 56 min
